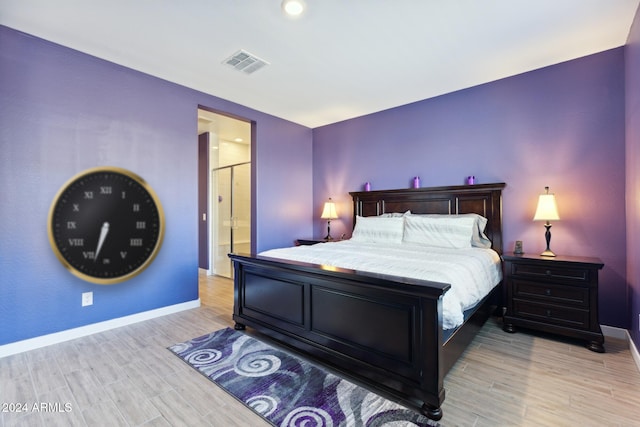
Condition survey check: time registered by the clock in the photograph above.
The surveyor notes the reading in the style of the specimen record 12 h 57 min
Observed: 6 h 33 min
